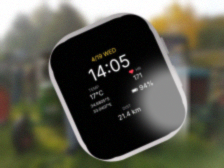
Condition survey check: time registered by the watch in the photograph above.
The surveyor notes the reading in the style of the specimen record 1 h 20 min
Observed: 14 h 05 min
